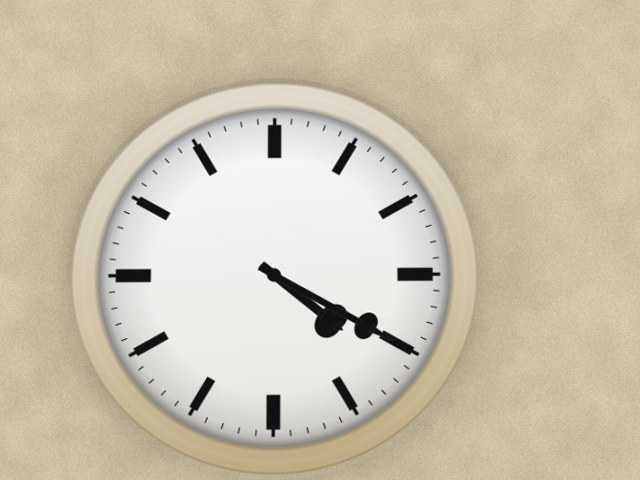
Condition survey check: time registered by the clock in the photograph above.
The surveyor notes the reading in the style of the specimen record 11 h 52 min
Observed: 4 h 20 min
